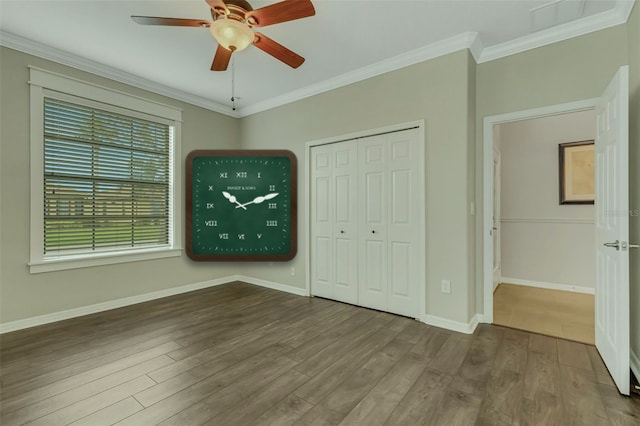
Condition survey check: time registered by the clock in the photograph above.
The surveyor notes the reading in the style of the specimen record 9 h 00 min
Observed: 10 h 12 min
